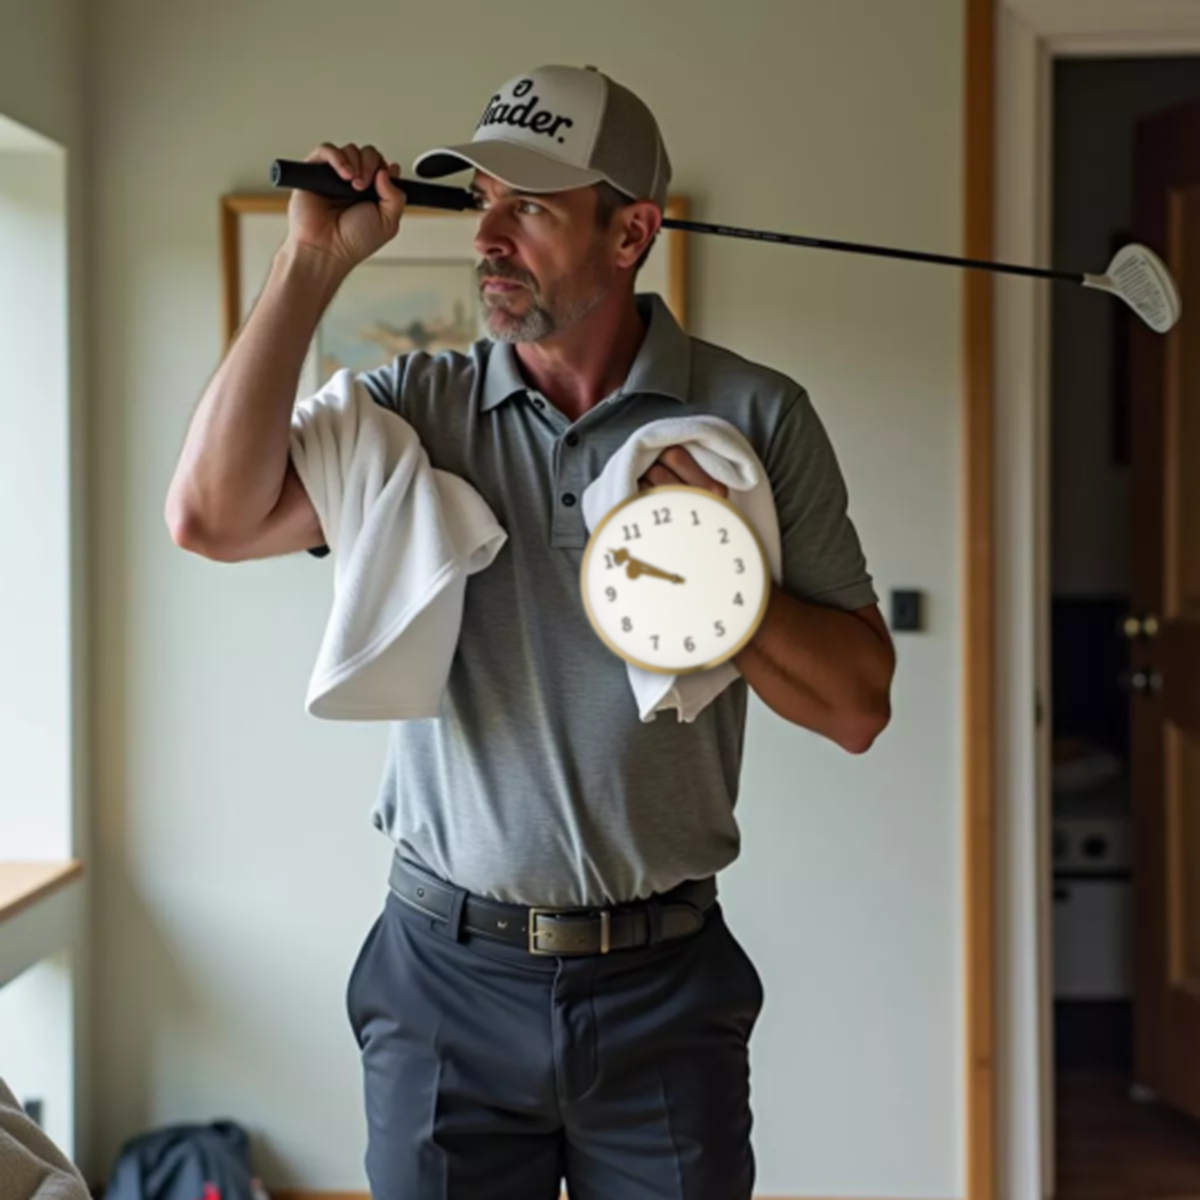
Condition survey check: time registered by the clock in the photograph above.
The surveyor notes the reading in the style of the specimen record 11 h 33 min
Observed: 9 h 51 min
